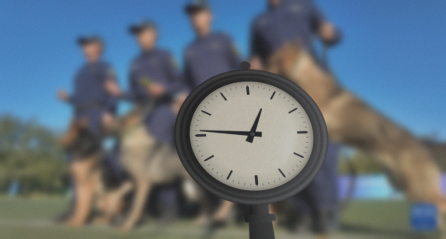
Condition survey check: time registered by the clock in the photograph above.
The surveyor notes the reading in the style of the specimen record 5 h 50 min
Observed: 12 h 46 min
